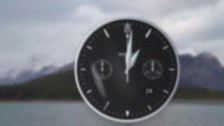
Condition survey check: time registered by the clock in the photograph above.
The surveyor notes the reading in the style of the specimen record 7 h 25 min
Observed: 1 h 01 min
